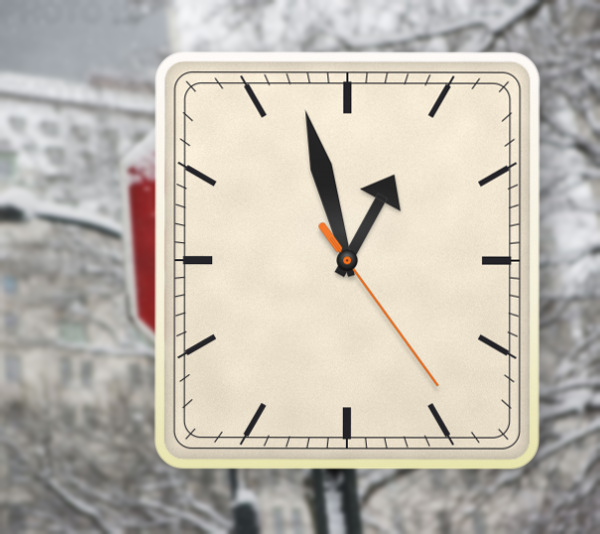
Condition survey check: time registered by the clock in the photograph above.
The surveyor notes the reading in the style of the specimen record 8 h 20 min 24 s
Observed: 12 h 57 min 24 s
